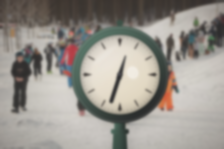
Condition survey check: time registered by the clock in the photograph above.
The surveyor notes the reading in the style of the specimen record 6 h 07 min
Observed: 12 h 33 min
